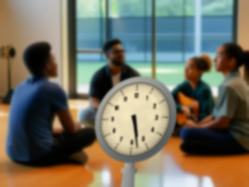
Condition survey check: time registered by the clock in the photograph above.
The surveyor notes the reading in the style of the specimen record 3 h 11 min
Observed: 5 h 28 min
